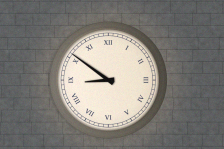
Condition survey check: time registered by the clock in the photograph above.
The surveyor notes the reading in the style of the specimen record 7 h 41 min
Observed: 8 h 51 min
